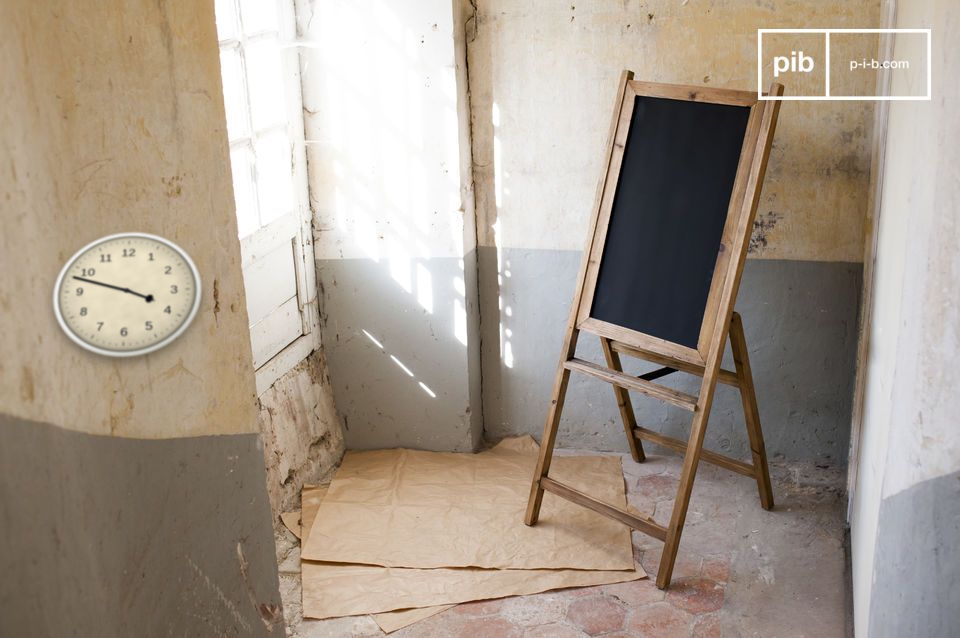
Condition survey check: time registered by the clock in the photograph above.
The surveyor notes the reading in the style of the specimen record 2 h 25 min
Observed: 3 h 48 min
